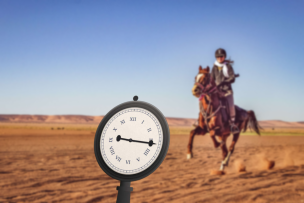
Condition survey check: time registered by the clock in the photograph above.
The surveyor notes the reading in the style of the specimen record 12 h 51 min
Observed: 9 h 16 min
